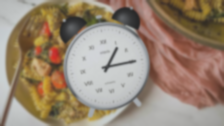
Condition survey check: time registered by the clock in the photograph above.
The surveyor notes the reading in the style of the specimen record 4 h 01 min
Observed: 1 h 15 min
